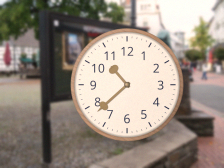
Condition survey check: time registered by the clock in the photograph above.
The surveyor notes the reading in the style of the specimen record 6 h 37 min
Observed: 10 h 38 min
